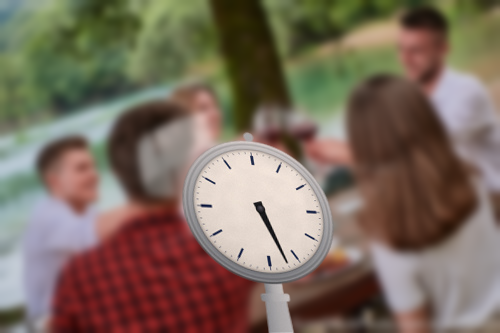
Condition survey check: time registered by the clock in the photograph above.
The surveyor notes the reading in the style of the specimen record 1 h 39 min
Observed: 5 h 27 min
